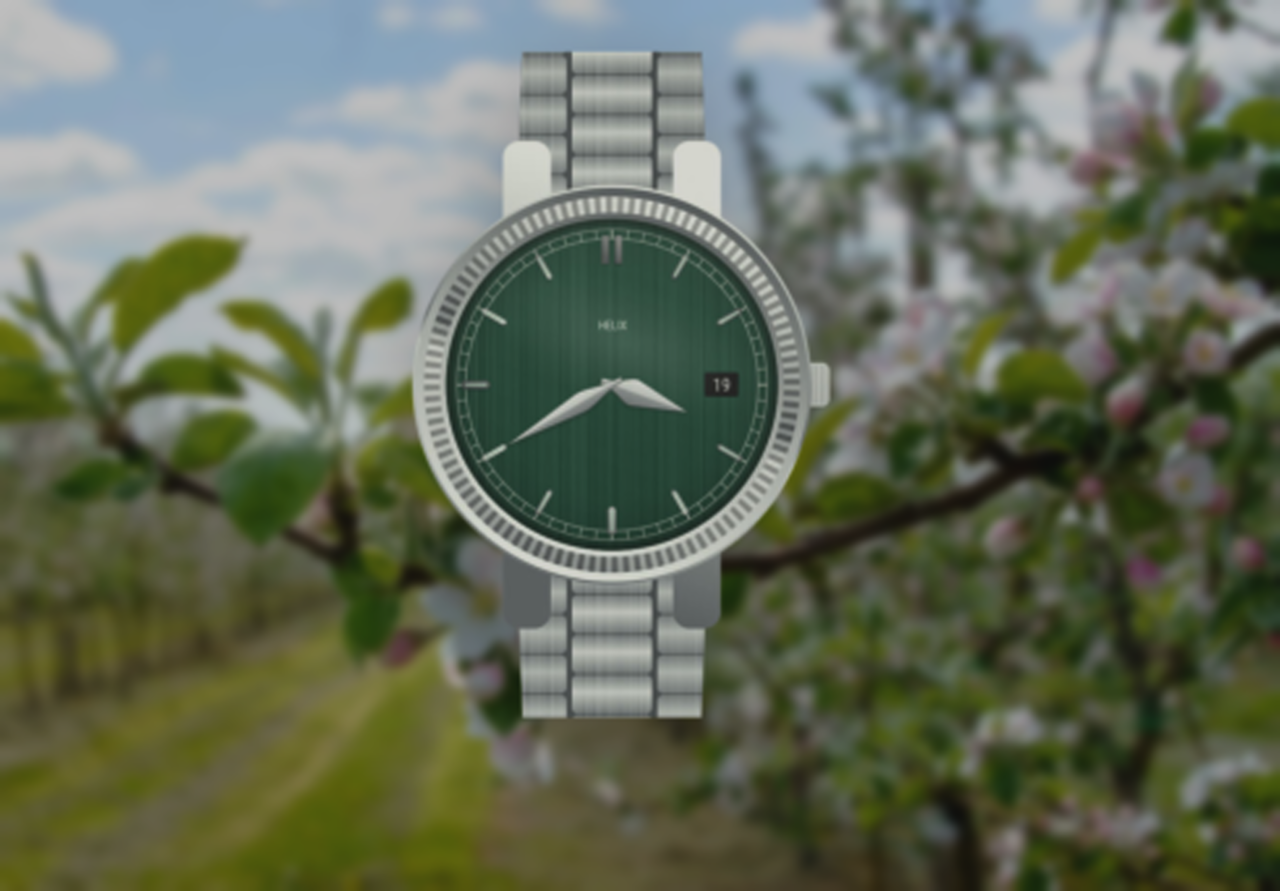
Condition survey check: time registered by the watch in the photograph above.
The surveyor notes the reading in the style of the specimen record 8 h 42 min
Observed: 3 h 40 min
